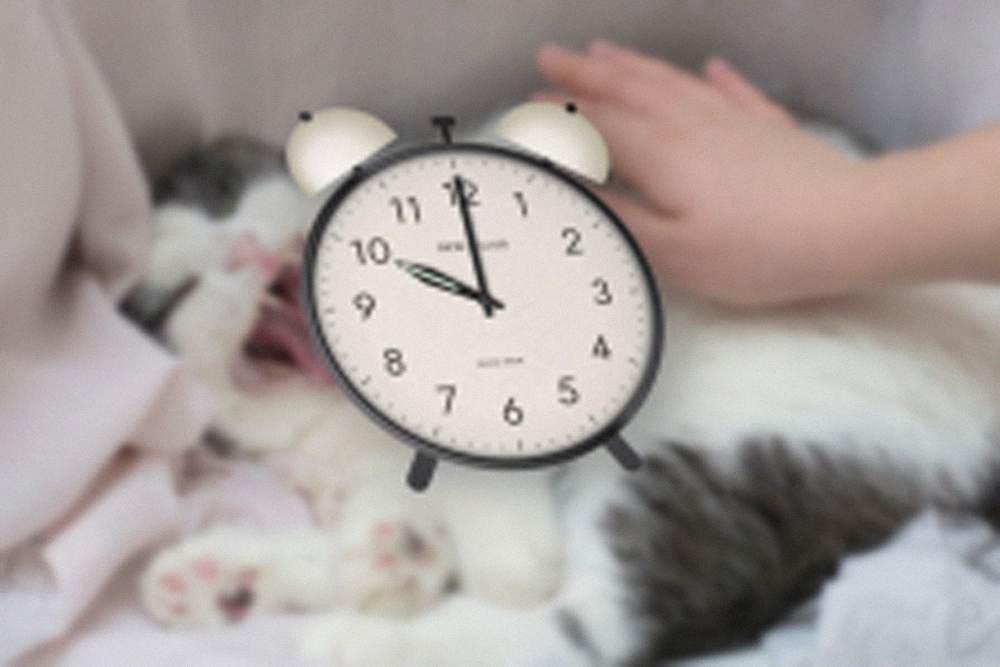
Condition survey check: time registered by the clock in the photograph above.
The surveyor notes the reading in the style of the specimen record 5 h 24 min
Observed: 10 h 00 min
